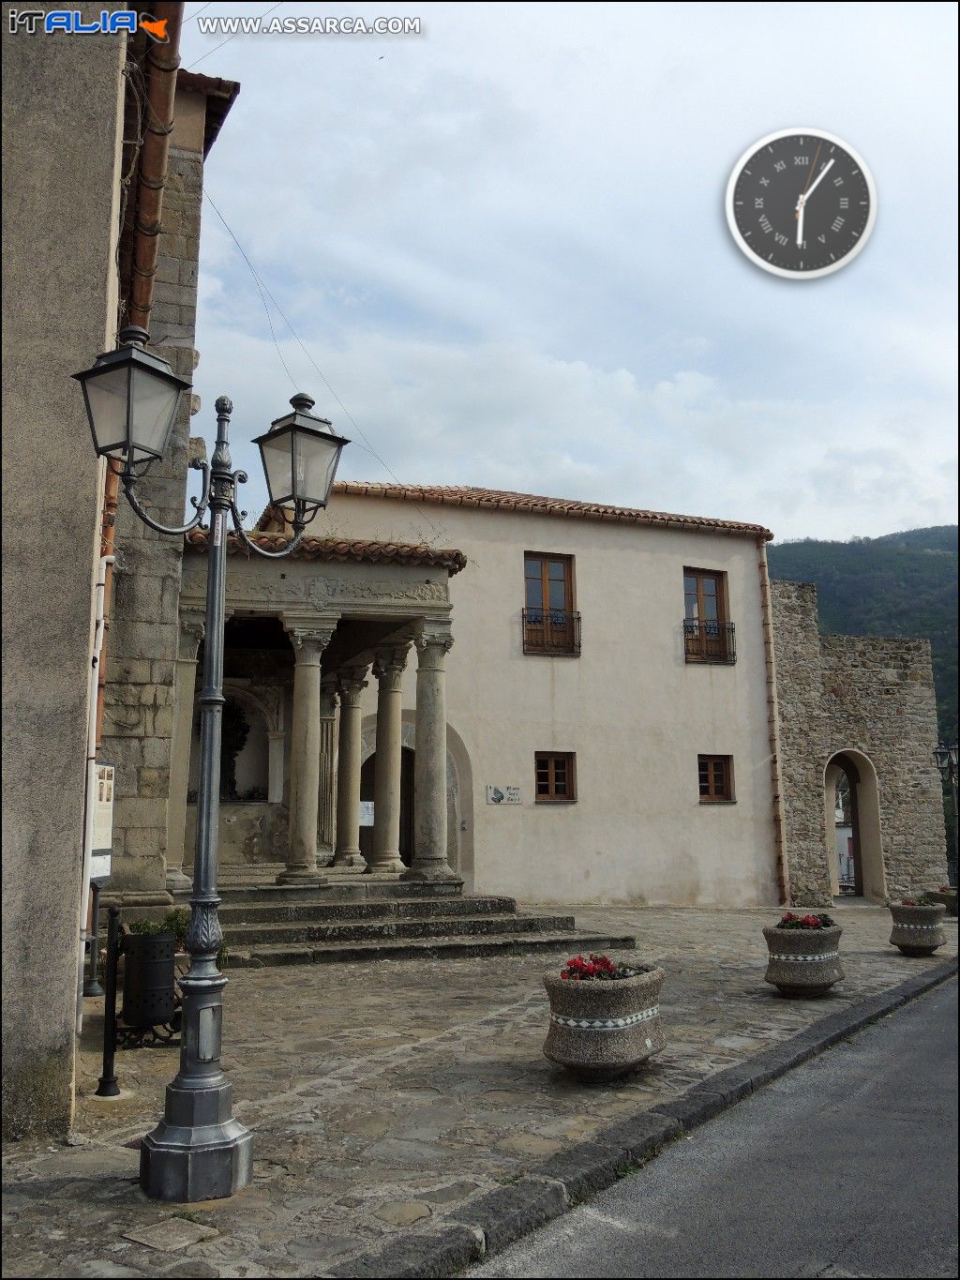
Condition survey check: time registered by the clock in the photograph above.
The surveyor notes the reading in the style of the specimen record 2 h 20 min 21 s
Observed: 6 h 06 min 03 s
